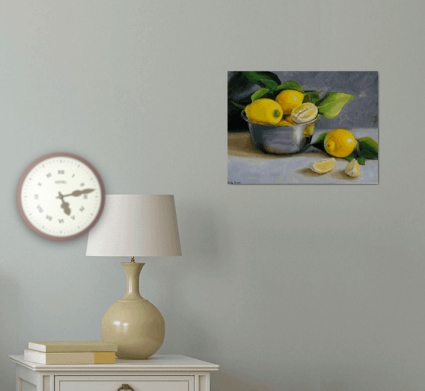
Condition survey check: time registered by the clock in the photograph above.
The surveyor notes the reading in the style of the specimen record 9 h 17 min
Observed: 5 h 13 min
